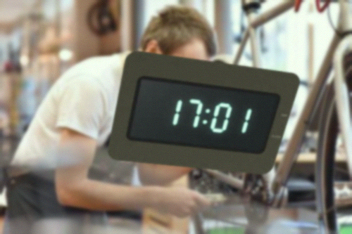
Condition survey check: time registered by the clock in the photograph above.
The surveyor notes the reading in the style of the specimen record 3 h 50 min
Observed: 17 h 01 min
